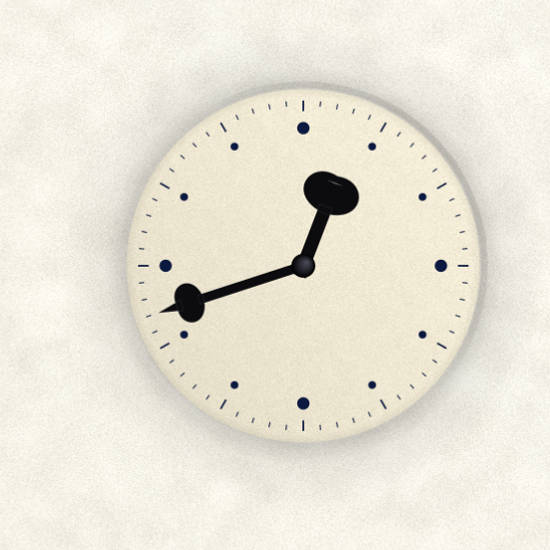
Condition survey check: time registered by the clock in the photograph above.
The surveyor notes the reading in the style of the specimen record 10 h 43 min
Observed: 12 h 42 min
